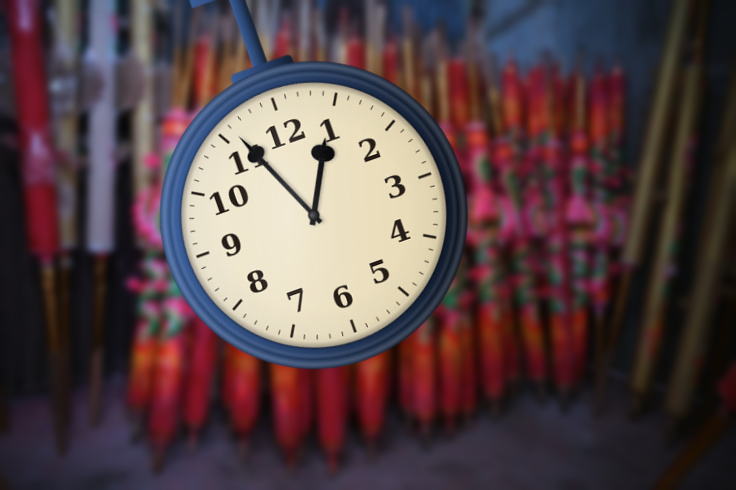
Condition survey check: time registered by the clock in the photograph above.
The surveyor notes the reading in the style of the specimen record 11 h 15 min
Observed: 12 h 56 min
